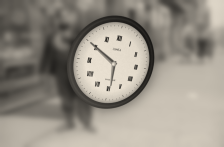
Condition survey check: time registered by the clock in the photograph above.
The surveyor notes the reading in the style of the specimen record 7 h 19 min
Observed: 5 h 50 min
